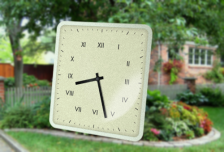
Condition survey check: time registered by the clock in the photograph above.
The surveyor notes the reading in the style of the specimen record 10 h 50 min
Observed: 8 h 27 min
